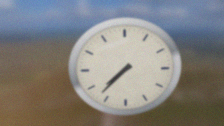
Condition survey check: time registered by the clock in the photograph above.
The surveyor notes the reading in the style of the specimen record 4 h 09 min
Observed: 7 h 37 min
